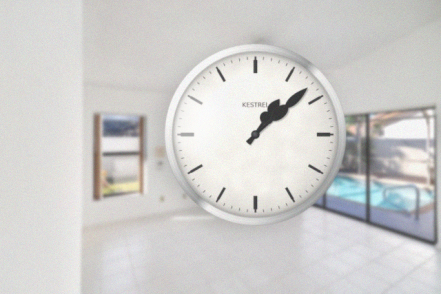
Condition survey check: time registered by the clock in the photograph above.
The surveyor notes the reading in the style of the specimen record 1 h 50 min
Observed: 1 h 08 min
